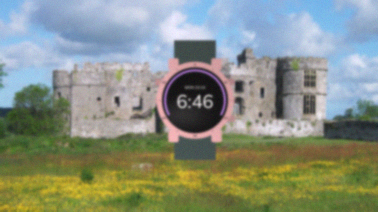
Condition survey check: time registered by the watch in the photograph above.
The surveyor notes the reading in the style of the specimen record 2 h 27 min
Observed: 6 h 46 min
